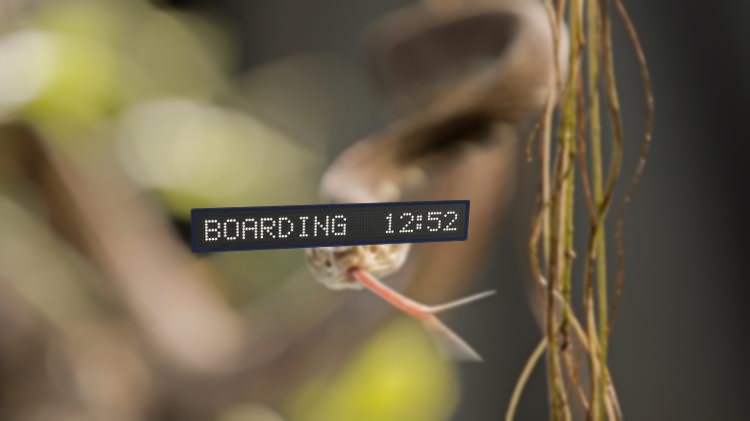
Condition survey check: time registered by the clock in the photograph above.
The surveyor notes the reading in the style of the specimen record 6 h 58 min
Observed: 12 h 52 min
